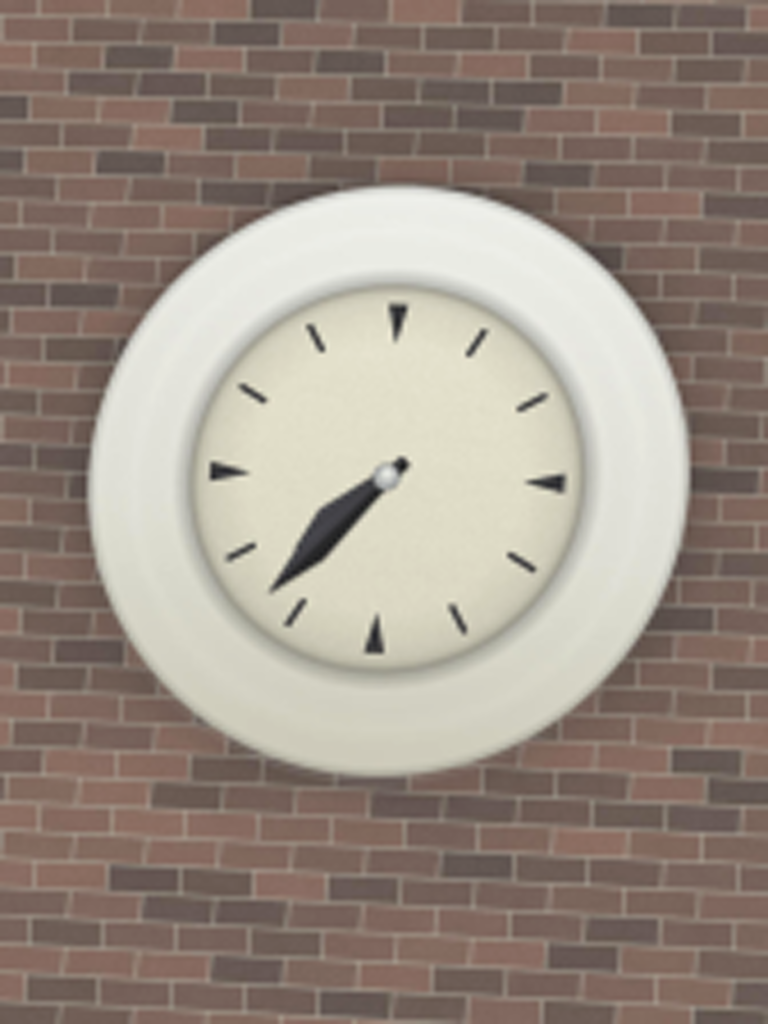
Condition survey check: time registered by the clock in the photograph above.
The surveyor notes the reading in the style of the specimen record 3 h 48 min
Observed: 7 h 37 min
